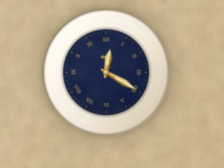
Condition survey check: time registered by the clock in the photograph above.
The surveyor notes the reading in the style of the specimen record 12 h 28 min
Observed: 12 h 20 min
